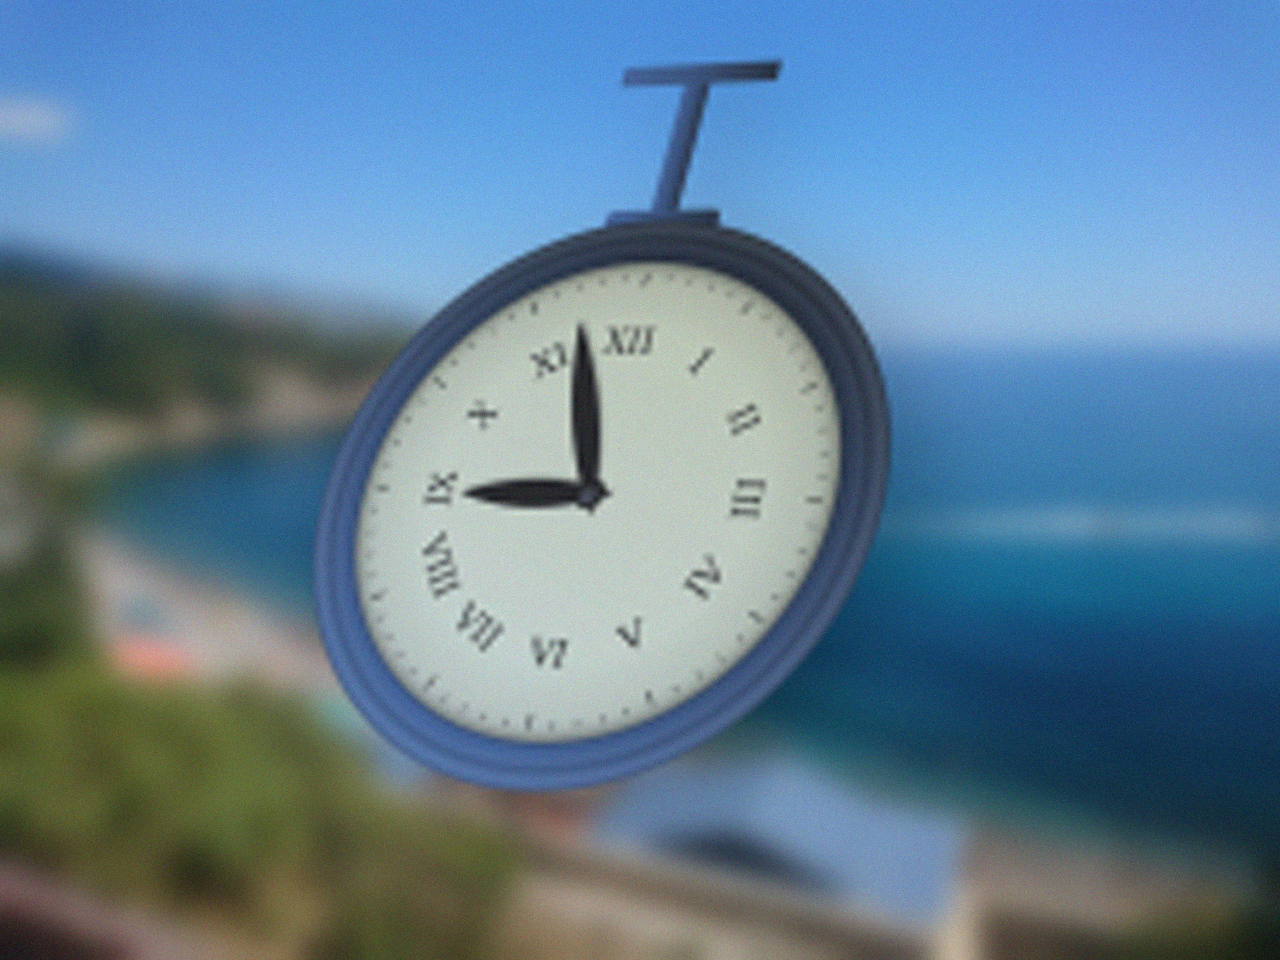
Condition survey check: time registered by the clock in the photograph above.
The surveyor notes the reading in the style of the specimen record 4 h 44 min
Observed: 8 h 57 min
